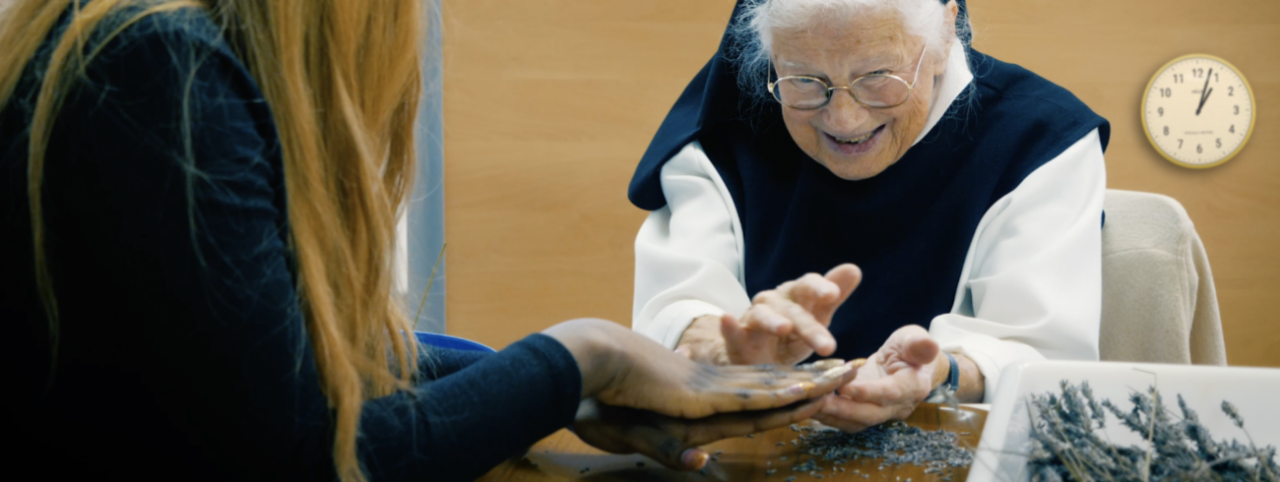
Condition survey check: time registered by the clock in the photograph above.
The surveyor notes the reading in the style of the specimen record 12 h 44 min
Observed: 1 h 03 min
